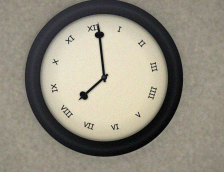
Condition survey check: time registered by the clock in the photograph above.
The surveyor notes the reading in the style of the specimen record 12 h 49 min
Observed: 8 h 01 min
